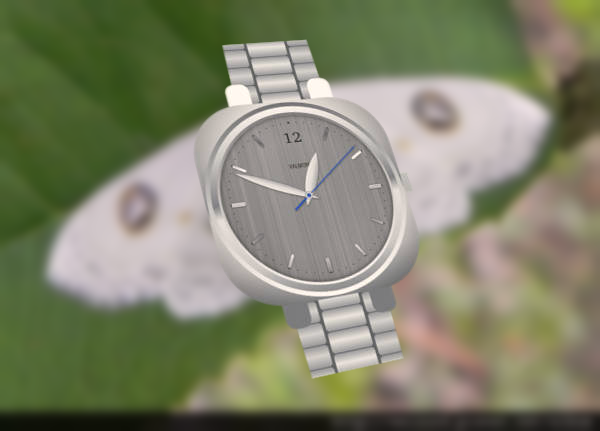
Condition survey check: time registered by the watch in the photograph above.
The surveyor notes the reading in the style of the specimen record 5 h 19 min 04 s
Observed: 12 h 49 min 09 s
